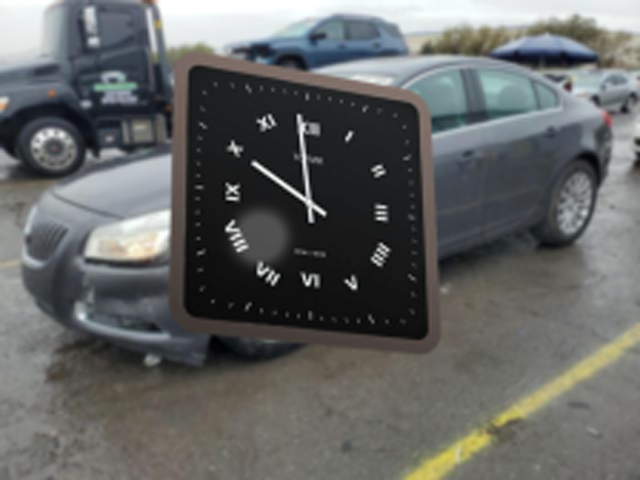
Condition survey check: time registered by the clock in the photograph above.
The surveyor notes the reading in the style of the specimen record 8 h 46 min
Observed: 9 h 59 min
